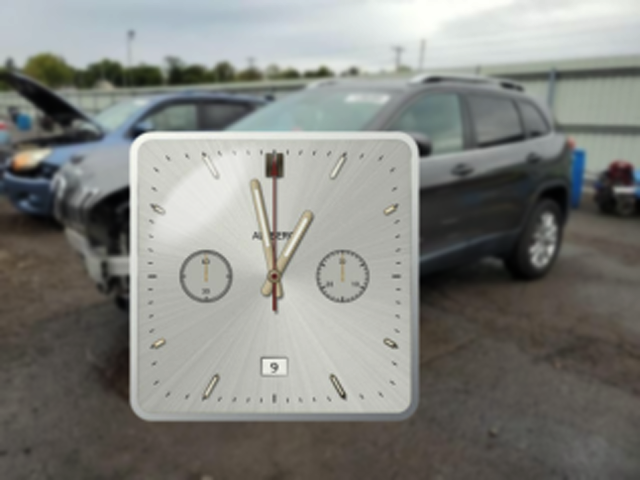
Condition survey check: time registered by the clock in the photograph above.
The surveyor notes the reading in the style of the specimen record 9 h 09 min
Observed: 12 h 58 min
